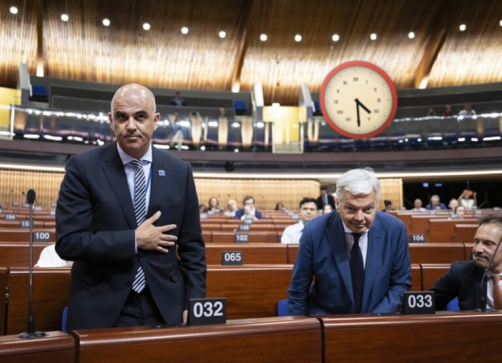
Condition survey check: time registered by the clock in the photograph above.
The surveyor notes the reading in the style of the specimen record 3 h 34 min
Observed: 4 h 30 min
